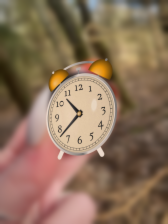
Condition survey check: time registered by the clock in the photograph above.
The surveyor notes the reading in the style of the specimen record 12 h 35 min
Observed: 10 h 38 min
